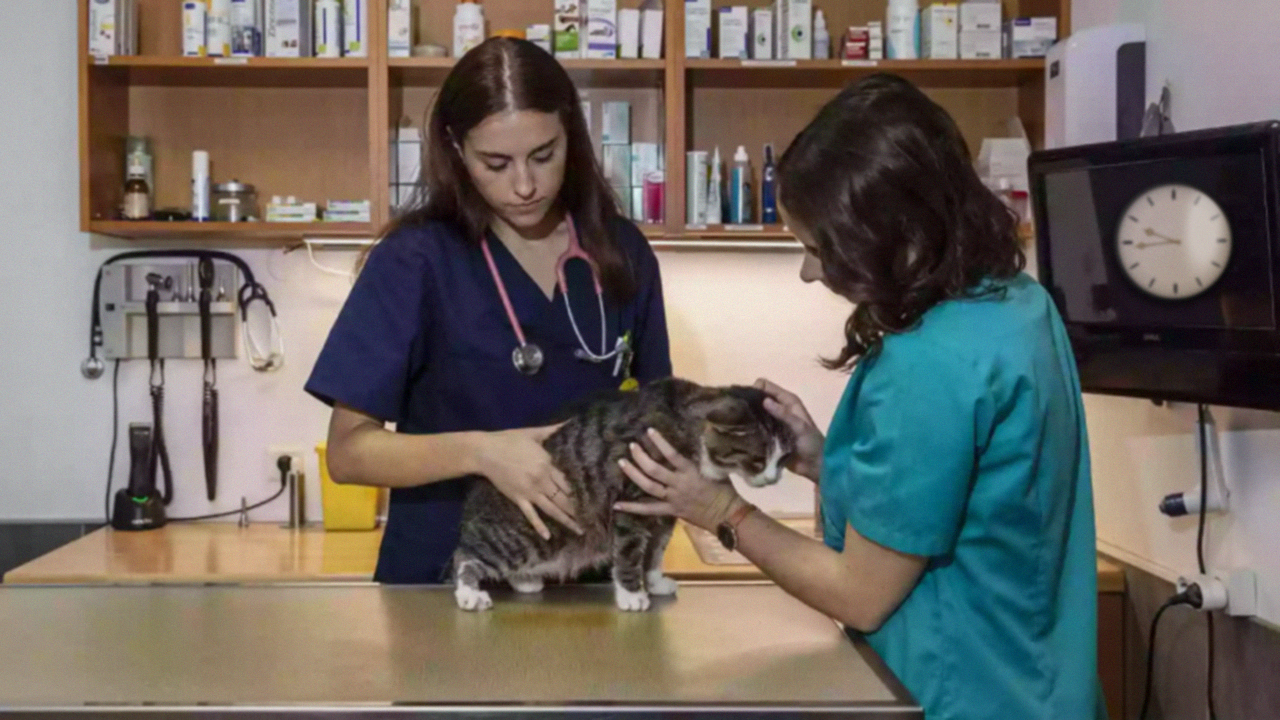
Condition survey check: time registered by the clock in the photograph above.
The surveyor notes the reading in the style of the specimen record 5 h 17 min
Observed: 9 h 44 min
